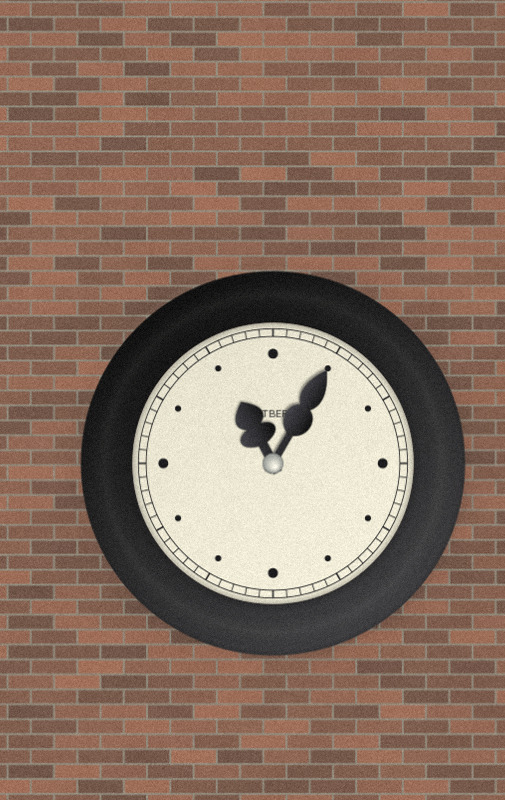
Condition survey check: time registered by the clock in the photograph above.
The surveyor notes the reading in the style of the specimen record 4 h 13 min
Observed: 11 h 05 min
